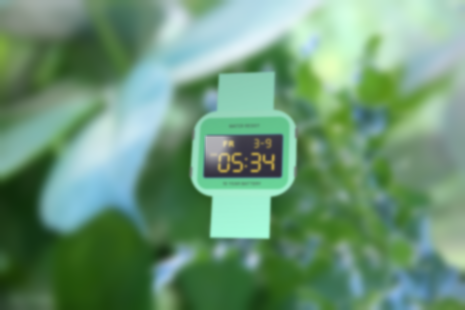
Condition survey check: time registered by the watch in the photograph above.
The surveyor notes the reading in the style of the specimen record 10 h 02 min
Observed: 5 h 34 min
